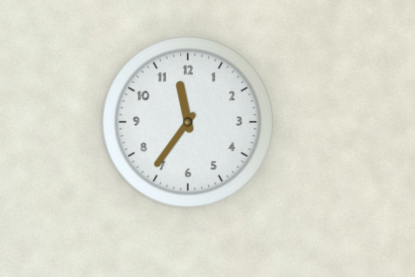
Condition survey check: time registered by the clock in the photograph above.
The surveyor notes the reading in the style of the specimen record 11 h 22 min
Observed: 11 h 36 min
